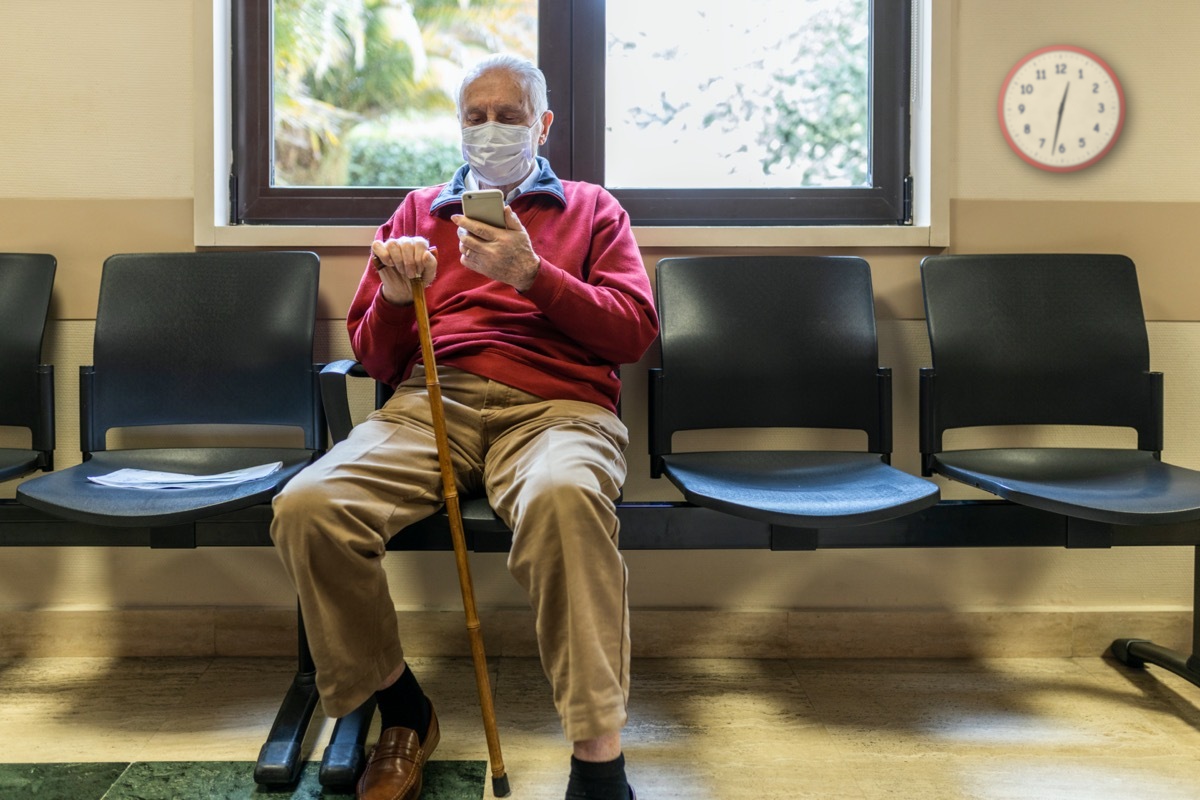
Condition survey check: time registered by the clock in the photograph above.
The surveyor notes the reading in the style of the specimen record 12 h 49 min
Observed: 12 h 32 min
